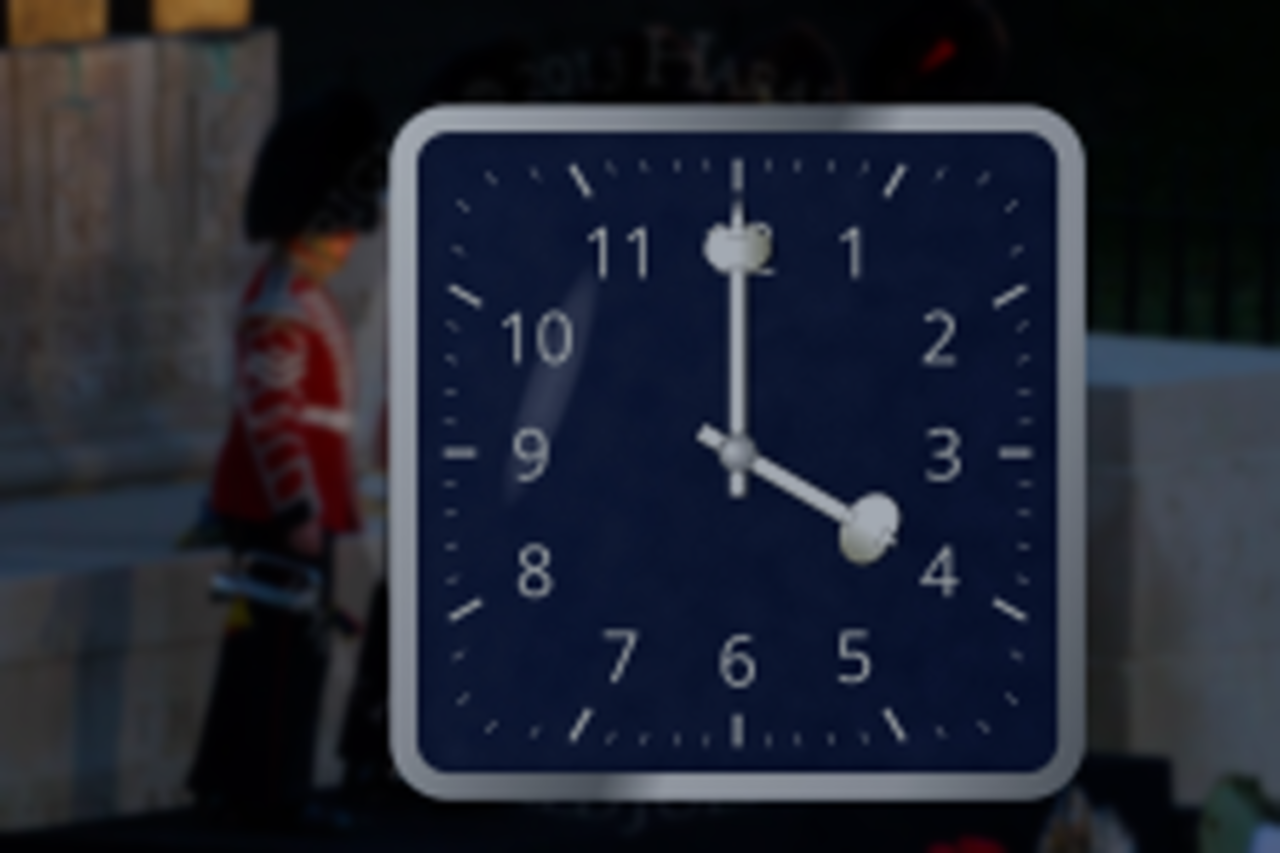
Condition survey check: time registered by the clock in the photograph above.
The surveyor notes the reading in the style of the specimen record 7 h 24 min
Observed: 4 h 00 min
